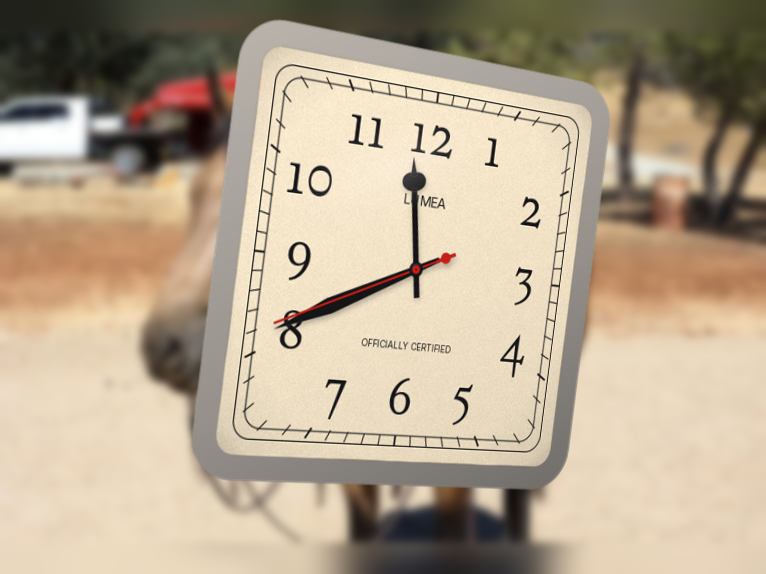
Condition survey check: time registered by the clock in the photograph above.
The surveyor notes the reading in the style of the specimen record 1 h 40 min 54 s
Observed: 11 h 40 min 41 s
